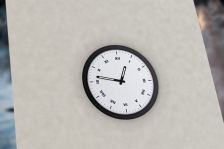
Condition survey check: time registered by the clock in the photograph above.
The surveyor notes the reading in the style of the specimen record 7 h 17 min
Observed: 12 h 47 min
